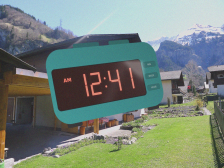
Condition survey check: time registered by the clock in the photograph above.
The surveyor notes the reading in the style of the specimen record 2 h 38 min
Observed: 12 h 41 min
